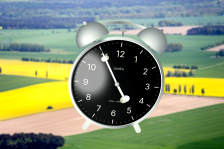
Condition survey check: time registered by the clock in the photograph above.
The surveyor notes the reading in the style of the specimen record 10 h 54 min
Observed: 4 h 55 min
